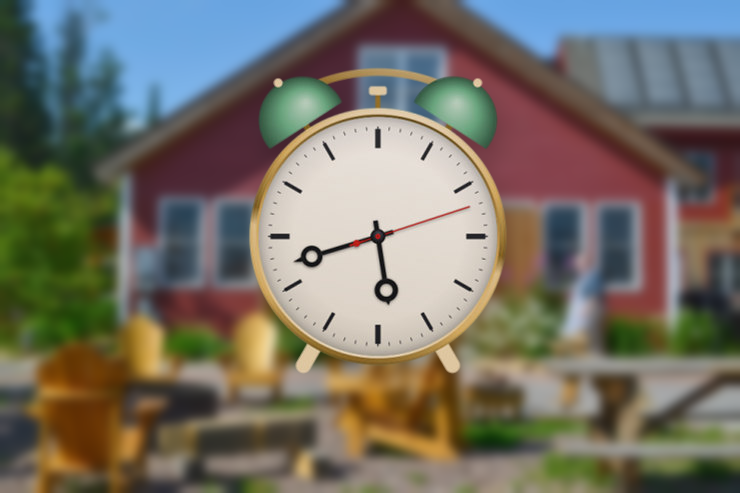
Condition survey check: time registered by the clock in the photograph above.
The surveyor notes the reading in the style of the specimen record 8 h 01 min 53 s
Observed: 5 h 42 min 12 s
